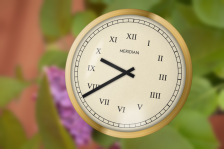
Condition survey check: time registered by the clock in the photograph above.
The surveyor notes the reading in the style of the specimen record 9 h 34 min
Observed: 9 h 39 min
